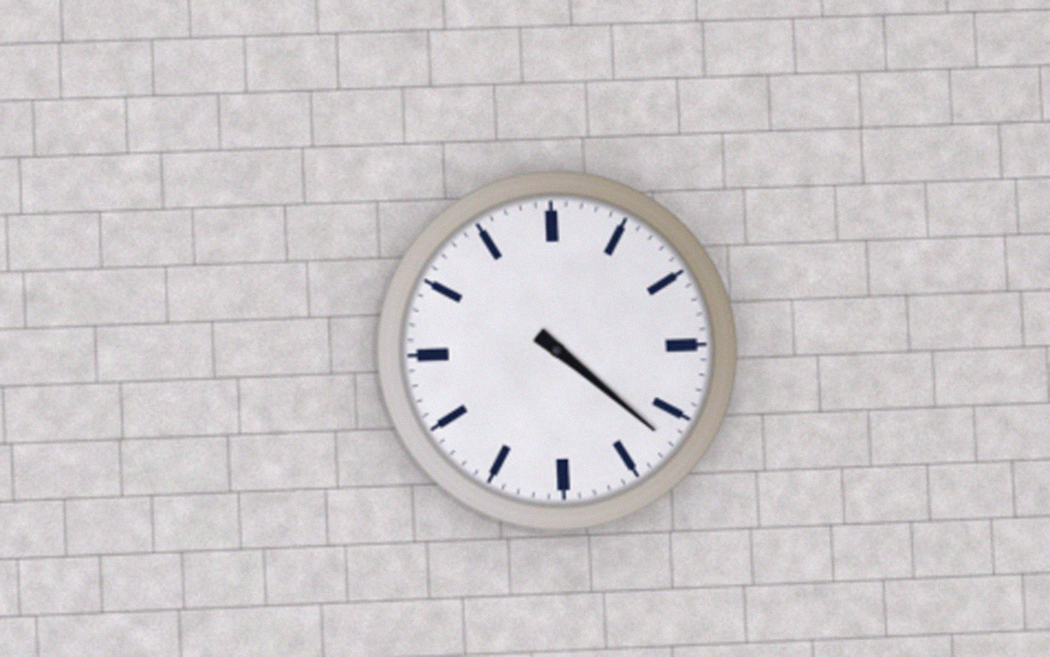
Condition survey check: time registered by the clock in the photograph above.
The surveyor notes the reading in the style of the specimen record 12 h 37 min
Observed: 4 h 22 min
